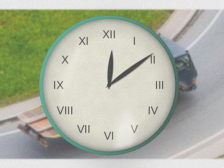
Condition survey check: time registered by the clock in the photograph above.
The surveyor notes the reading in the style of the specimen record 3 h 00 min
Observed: 12 h 09 min
